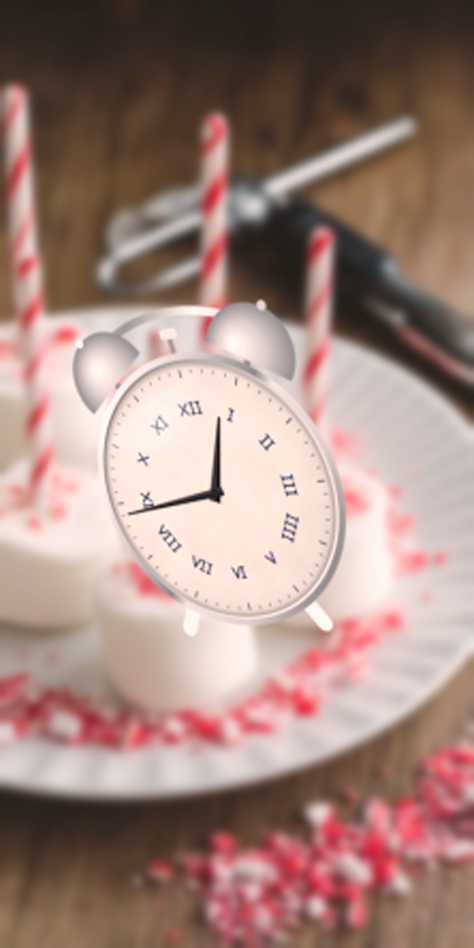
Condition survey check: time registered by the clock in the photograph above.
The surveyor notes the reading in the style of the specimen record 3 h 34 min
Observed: 12 h 44 min
